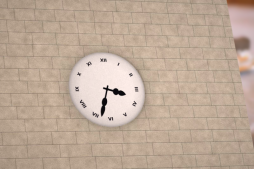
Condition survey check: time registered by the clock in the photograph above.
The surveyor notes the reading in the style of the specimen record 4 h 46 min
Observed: 3 h 33 min
